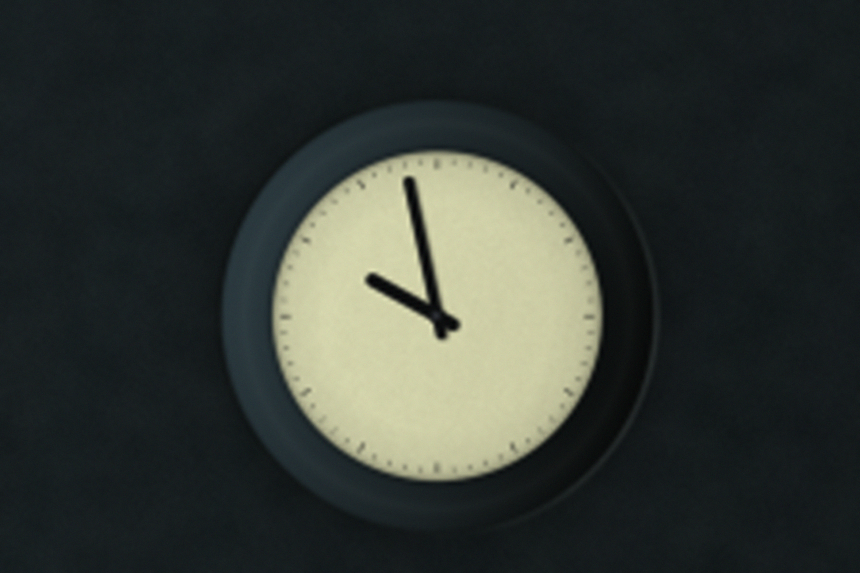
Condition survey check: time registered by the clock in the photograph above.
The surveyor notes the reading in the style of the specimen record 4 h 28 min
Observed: 9 h 58 min
